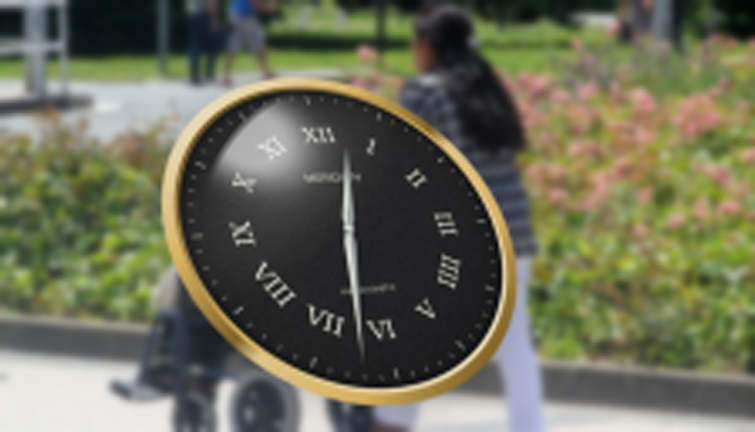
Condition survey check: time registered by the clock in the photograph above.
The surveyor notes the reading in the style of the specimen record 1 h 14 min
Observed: 12 h 32 min
